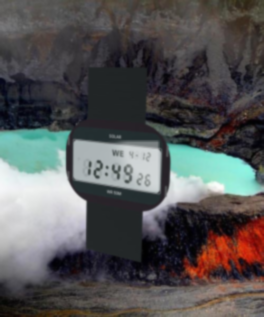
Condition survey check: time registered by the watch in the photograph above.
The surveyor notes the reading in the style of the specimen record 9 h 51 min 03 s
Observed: 12 h 49 min 26 s
